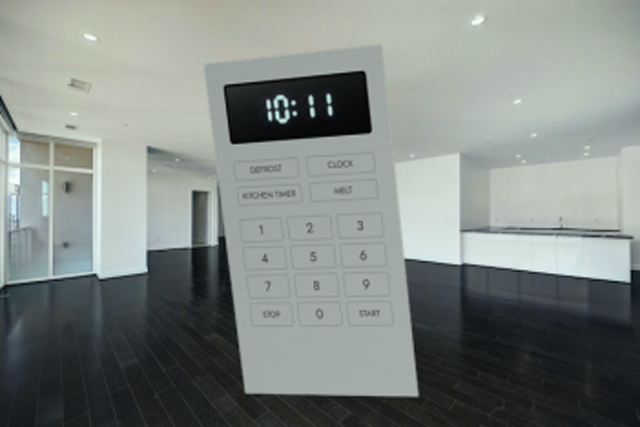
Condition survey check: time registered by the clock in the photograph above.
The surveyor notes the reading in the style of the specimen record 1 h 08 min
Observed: 10 h 11 min
